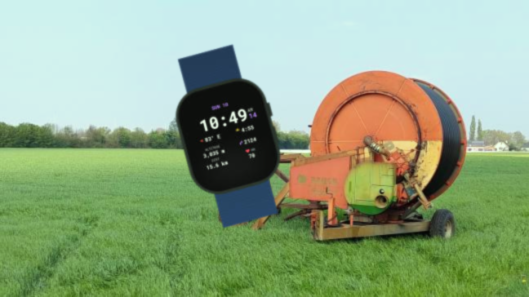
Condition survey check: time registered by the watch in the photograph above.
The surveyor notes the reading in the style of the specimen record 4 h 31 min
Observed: 10 h 49 min
